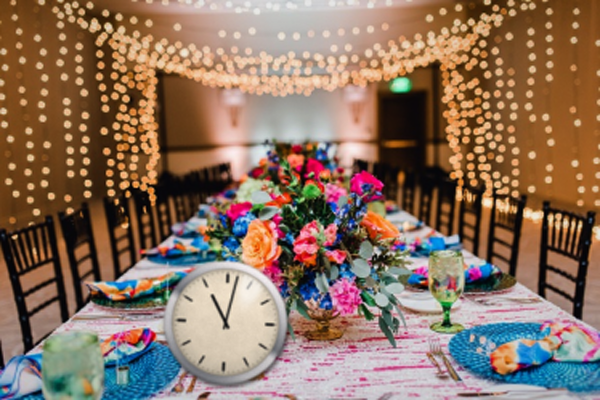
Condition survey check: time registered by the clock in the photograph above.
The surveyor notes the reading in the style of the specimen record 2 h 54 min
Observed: 11 h 02 min
